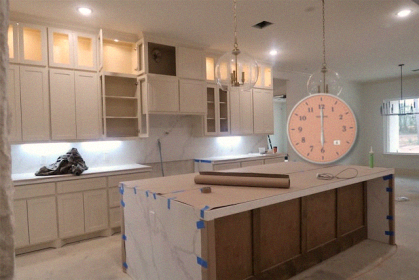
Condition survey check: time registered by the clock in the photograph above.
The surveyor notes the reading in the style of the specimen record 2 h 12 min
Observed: 6 h 00 min
